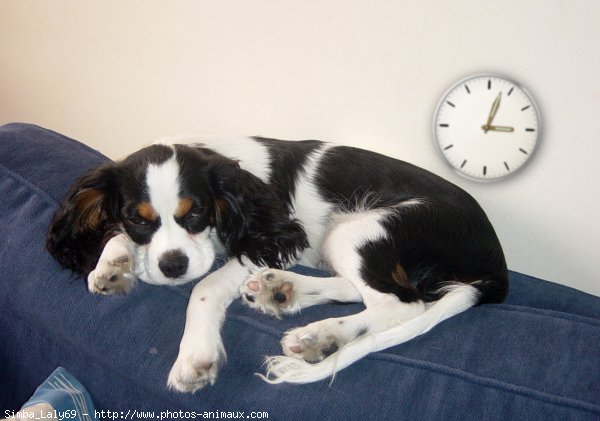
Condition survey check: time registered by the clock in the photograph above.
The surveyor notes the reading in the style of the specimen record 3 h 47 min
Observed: 3 h 03 min
